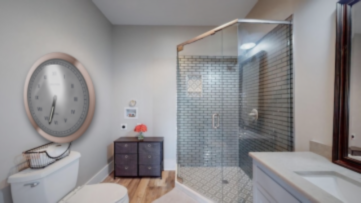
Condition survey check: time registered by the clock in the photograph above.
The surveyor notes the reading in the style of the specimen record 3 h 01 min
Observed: 6 h 33 min
